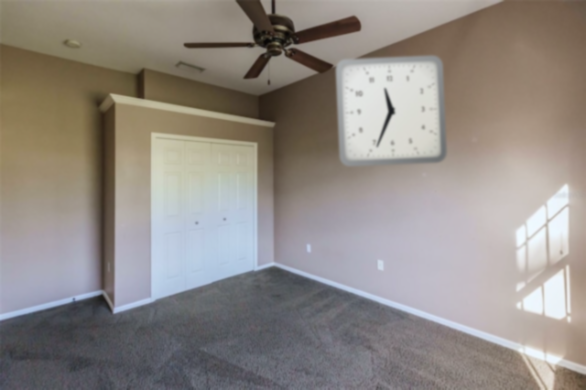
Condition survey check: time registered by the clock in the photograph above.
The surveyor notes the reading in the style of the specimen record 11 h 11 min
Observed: 11 h 34 min
